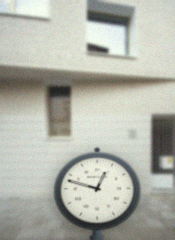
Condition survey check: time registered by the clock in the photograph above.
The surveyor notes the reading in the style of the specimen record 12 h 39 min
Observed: 12 h 48 min
